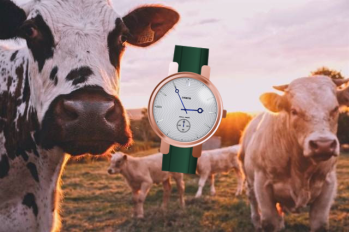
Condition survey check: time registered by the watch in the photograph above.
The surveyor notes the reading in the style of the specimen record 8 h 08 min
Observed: 2 h 55 min
